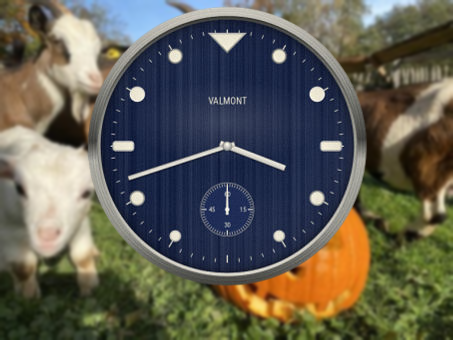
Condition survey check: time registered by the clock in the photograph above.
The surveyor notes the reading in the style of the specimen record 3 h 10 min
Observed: 3 h 42 min
